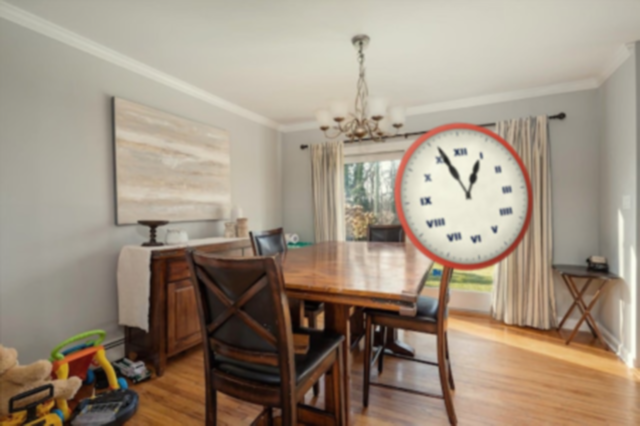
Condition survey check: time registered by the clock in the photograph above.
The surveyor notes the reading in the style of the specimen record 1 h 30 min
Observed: 12 h 56 min
